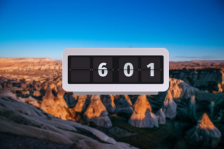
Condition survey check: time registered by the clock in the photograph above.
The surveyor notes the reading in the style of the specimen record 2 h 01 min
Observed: 6 h 01 min
